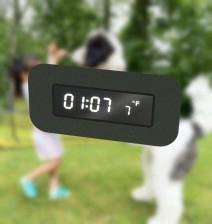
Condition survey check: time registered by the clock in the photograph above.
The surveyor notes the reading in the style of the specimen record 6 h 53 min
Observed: 1 h 07 min
